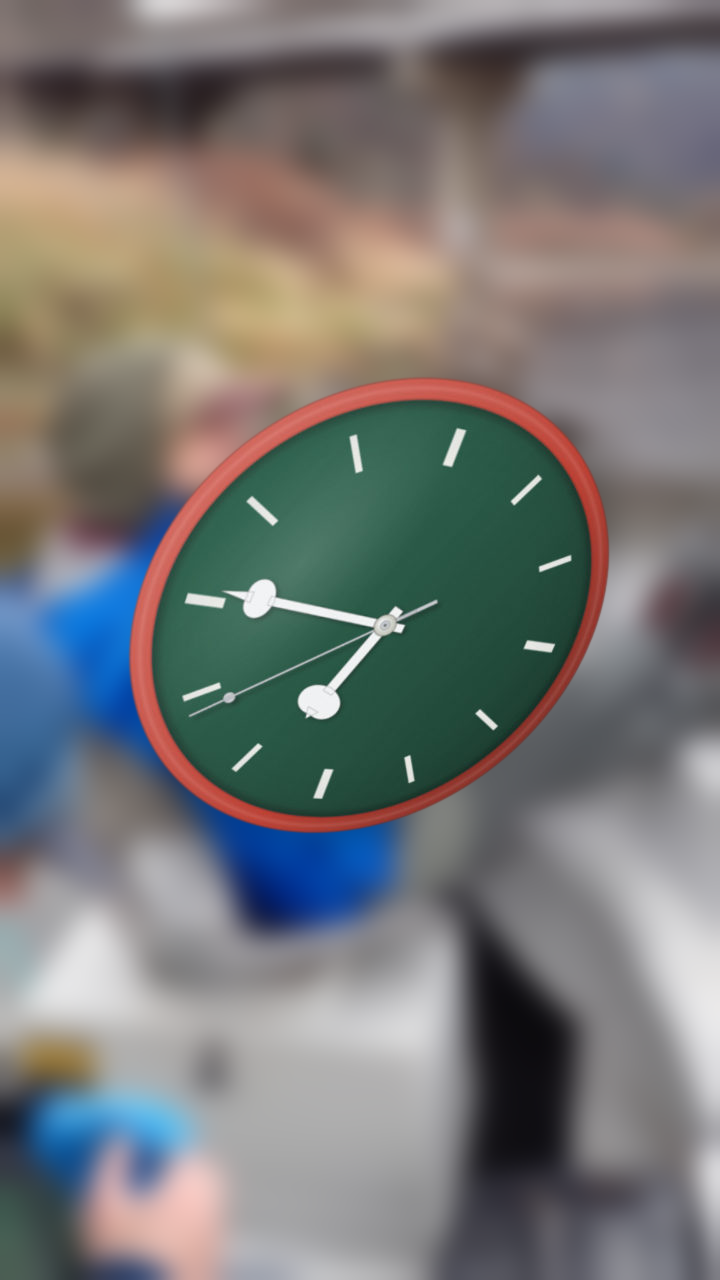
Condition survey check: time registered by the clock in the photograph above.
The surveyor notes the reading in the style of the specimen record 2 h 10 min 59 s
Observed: 6 h 45 min 39 s
